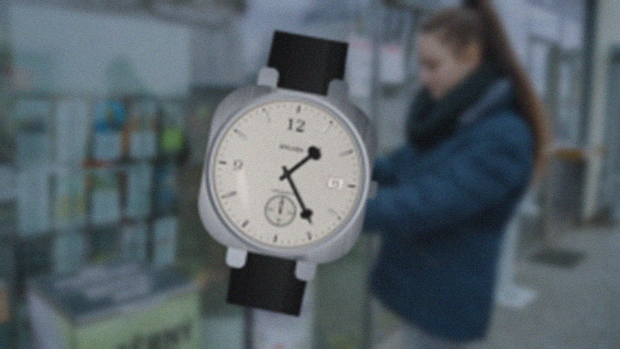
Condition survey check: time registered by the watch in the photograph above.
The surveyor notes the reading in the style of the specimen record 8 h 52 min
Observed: 1 h 24 min
